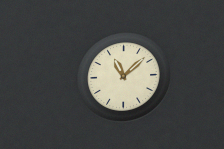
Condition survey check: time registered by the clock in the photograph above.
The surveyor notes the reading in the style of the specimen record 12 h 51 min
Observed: 11 h 08 min
